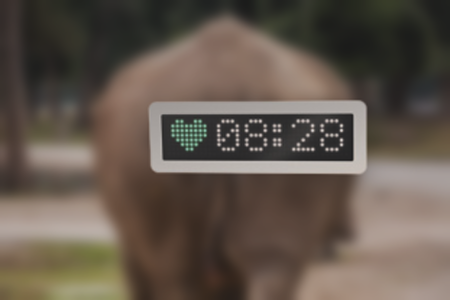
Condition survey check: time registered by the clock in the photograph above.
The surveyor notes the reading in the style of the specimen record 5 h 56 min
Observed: 8 h 28 min
